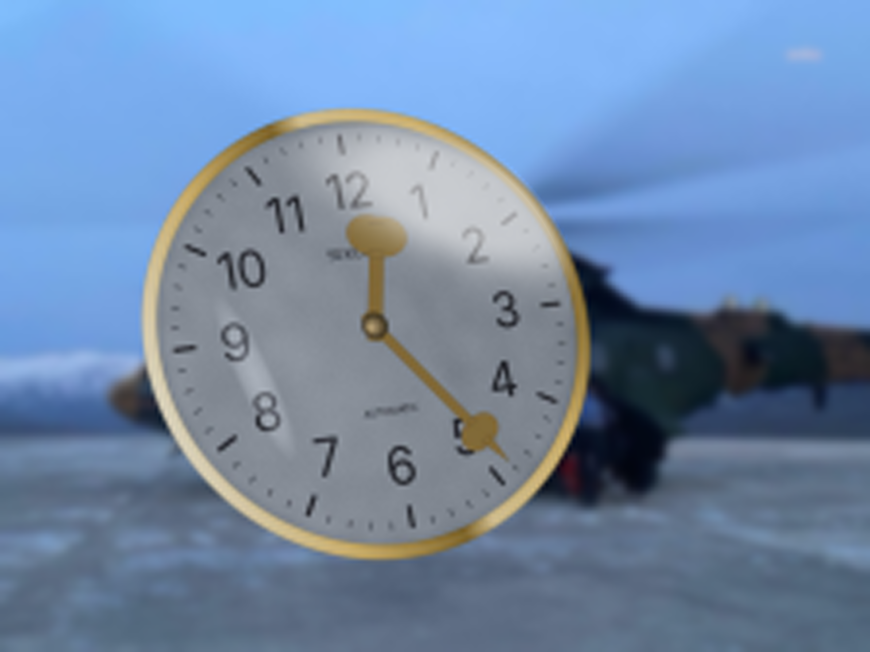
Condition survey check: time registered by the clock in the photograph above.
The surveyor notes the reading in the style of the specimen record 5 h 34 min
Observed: 12 h 24 min
